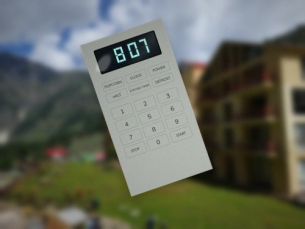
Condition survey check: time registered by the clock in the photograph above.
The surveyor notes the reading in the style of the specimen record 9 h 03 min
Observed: 8 h 07 min
